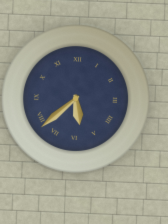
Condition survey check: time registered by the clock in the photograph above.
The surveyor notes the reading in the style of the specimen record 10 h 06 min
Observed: 5 h 38 min
